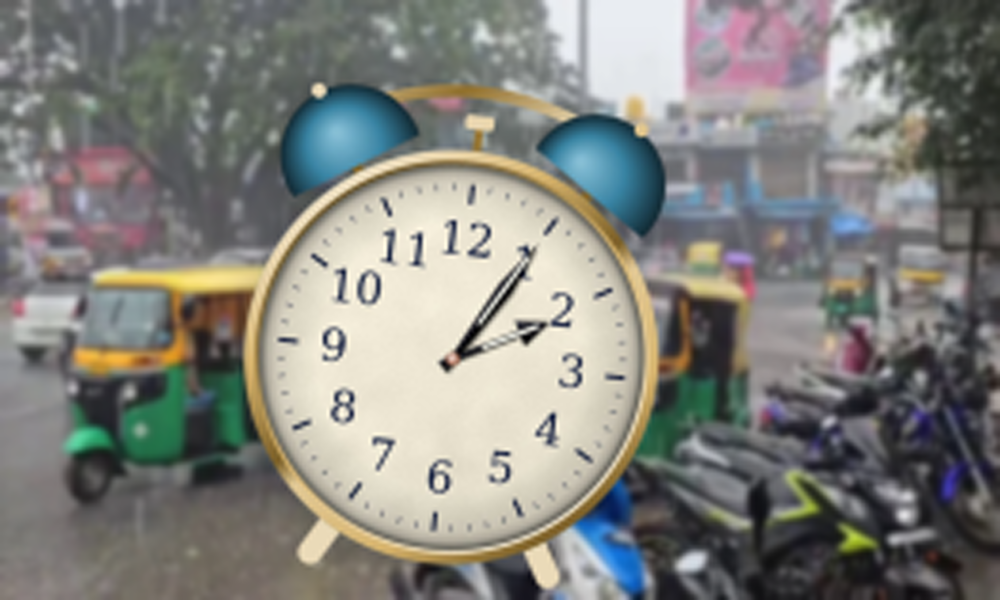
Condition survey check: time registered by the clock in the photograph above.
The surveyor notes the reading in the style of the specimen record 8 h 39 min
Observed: 2 h 05 min
